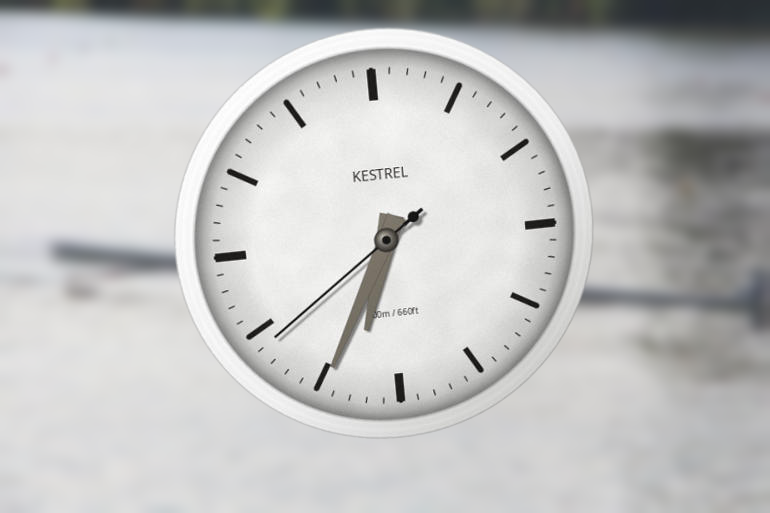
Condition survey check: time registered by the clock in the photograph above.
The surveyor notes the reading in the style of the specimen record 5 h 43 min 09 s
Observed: 6 h 34 min 39 s
